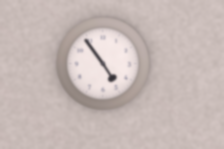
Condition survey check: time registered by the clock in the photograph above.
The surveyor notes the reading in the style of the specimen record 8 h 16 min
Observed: 4 h 54 min
